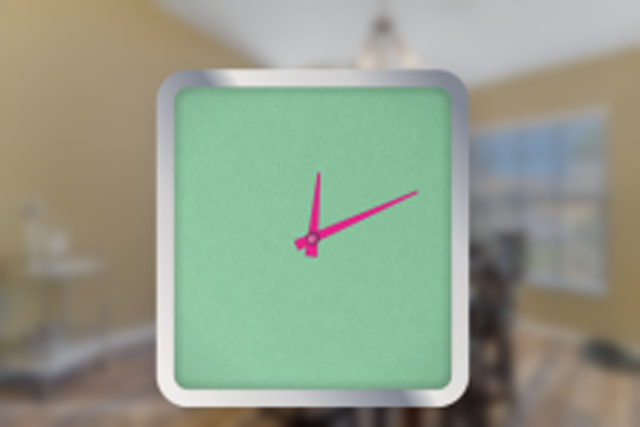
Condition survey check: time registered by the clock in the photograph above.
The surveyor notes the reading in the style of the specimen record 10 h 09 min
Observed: 12 h 11 min
